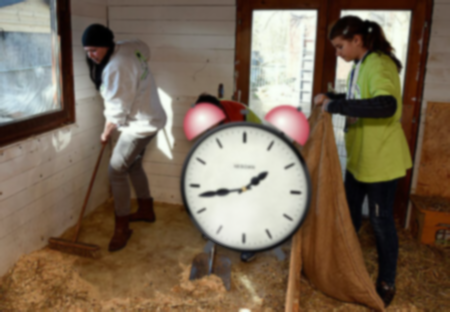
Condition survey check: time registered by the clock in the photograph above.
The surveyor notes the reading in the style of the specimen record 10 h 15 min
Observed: 1 h 43 min
